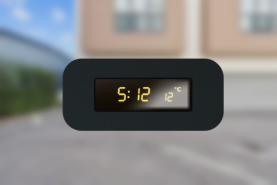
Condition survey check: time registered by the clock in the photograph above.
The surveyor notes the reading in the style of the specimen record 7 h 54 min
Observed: 5 h 12 min
